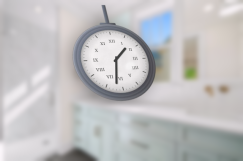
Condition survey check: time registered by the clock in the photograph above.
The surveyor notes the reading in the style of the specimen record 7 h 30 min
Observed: 1 h 32 min
